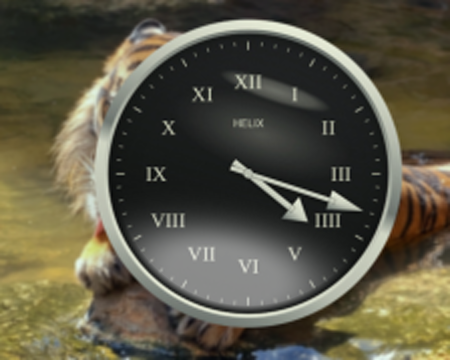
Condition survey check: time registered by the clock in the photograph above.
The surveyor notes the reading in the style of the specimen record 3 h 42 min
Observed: 4 h 18 min
